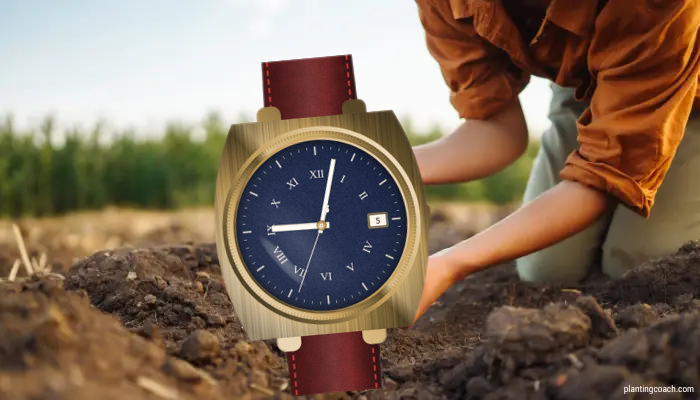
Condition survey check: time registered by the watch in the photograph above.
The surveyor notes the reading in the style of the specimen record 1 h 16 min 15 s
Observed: 9 h 02 min 34 s
